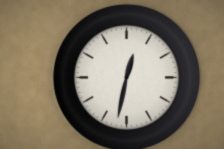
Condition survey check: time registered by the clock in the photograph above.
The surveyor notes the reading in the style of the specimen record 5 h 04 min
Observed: 12 h 32 min
